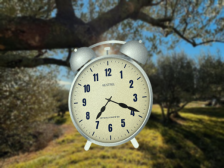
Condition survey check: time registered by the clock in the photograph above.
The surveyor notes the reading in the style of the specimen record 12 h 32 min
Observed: 7 h 19 min
